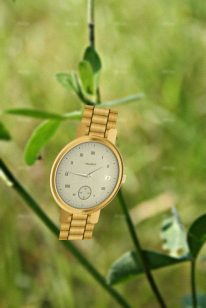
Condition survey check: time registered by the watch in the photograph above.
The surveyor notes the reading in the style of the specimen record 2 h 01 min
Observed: 1 h 46 min
